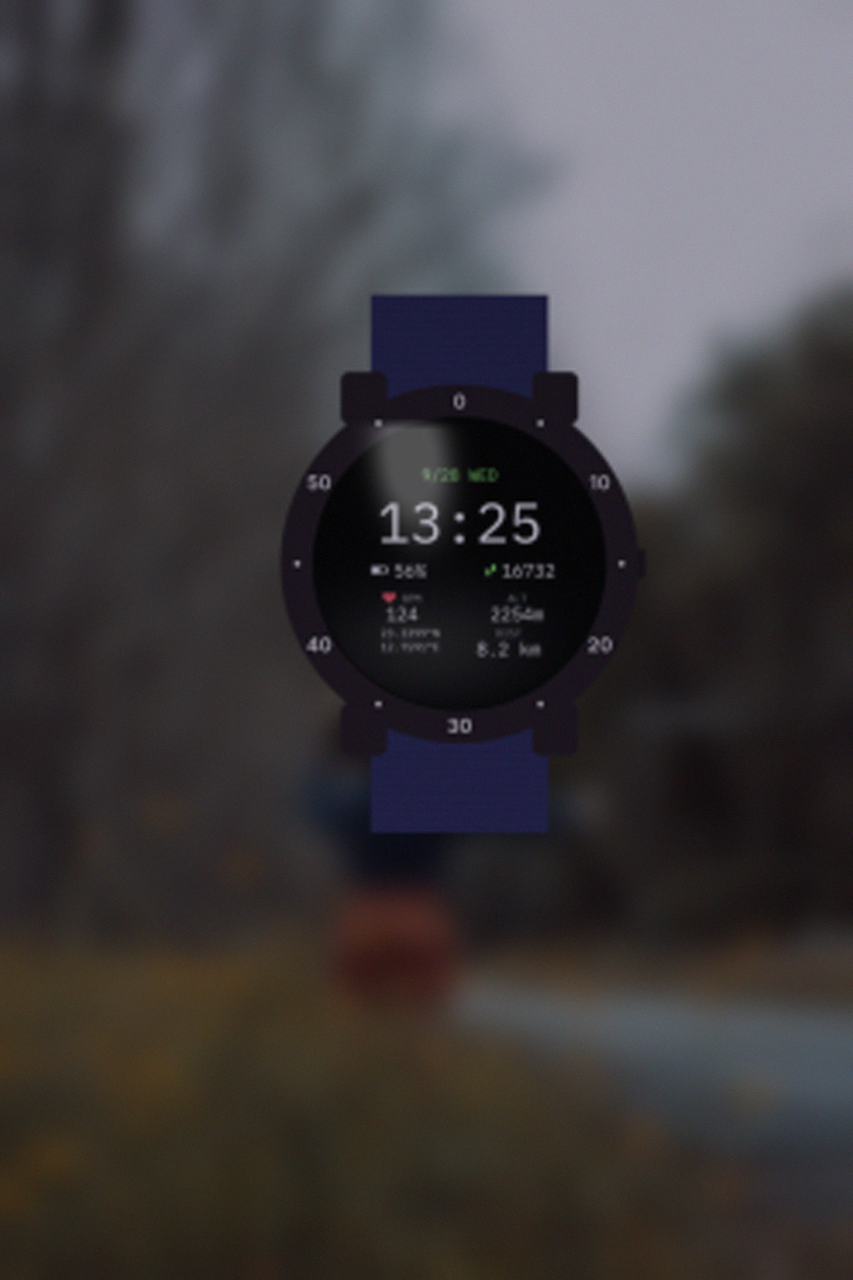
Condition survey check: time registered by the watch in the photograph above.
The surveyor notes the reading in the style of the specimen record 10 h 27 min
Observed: 13 h 25 min
